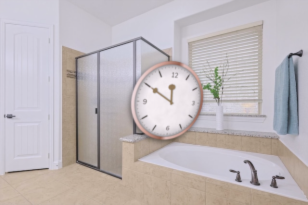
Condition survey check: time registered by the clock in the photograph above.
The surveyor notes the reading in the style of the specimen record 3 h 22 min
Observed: 11 h 50 min
